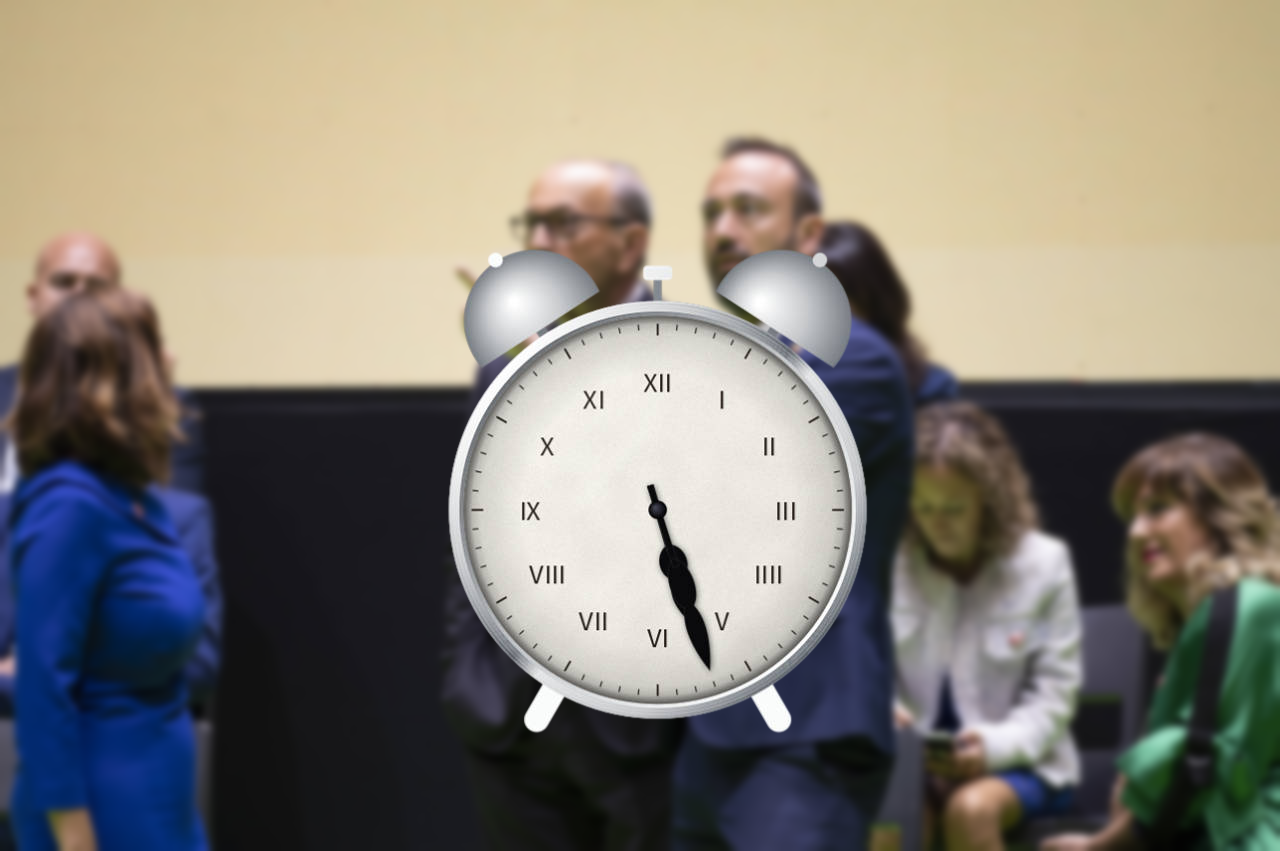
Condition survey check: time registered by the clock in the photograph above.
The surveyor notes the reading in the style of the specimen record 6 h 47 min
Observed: 5 h 27 min
